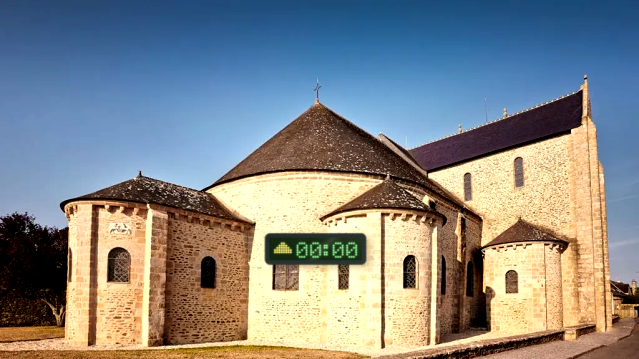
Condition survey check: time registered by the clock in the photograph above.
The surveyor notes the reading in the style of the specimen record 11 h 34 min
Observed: 0 h 00 min
